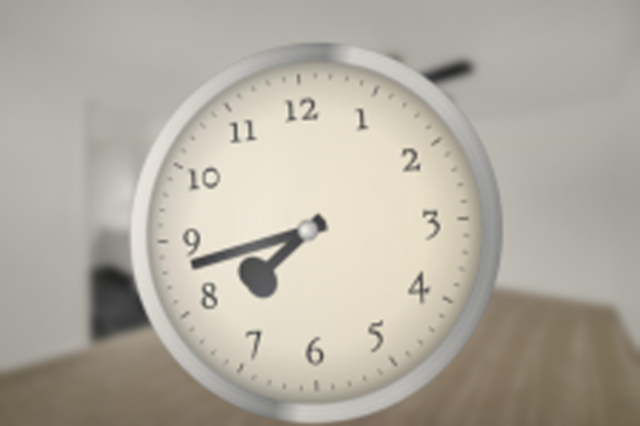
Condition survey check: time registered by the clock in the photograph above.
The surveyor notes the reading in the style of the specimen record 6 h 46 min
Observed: 7 h 43 min
